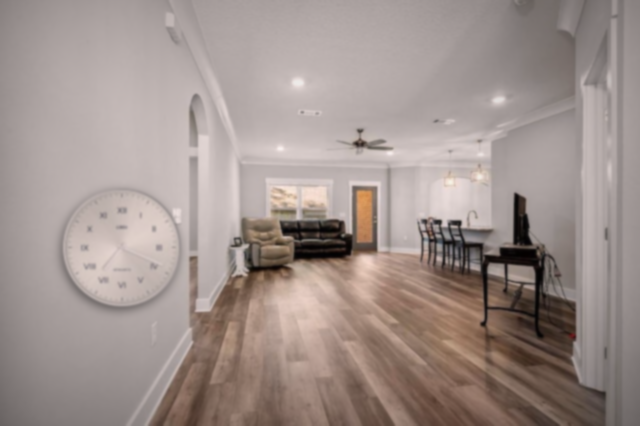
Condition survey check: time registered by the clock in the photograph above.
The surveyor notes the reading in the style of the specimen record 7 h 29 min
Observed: 7 h 19 min
